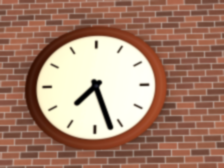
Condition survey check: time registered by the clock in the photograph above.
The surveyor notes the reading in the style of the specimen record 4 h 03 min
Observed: 7 h 27 min
